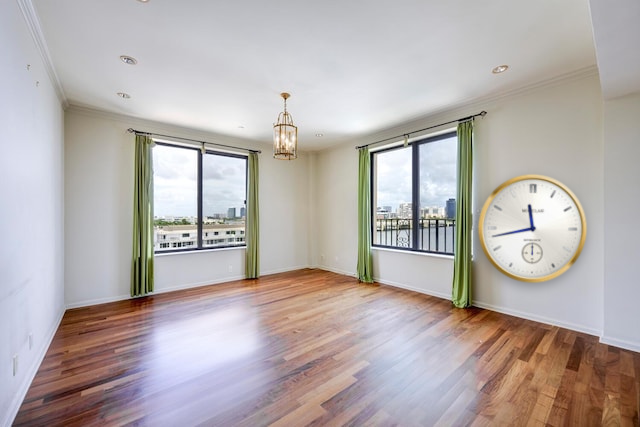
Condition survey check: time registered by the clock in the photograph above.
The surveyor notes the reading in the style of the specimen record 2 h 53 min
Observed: 11 h 43 min
